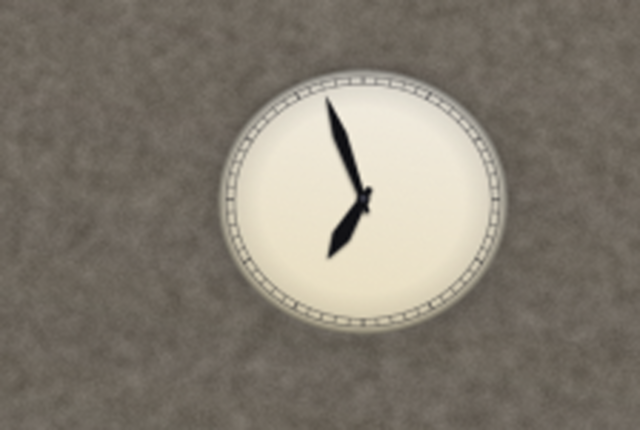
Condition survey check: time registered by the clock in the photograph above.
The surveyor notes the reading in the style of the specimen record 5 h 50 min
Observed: 6 h 57 min
